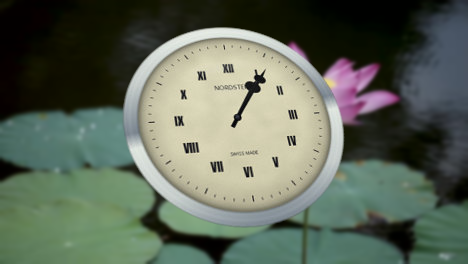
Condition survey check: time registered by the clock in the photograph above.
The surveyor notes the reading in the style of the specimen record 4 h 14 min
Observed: 1 h 06 min
